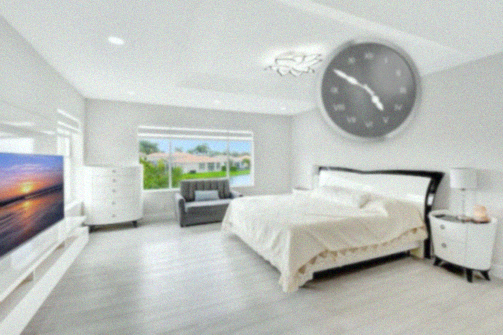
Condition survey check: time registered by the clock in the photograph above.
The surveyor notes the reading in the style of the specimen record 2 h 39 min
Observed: 4 h 50 min
